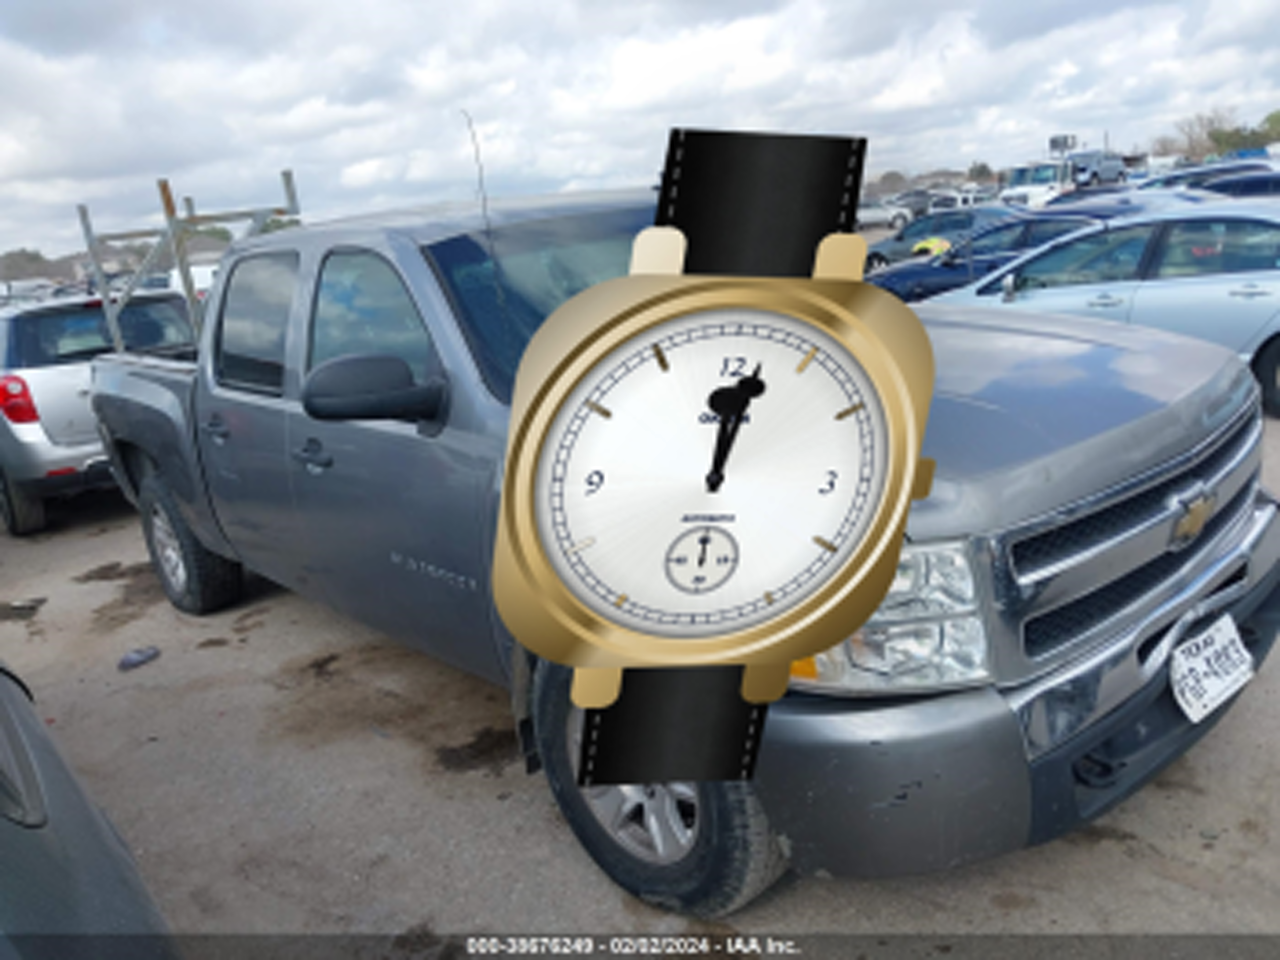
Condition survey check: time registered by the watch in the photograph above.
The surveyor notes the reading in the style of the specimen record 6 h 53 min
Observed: 12 h 02 min
